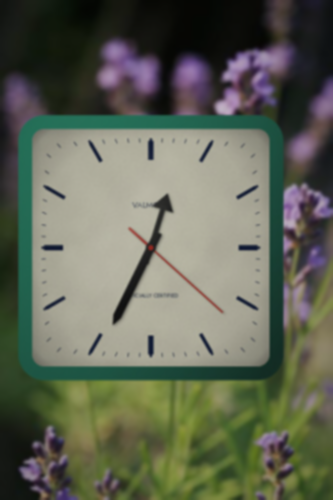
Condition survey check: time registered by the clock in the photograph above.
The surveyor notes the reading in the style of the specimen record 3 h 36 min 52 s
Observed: 12 h 34 min 22 s
